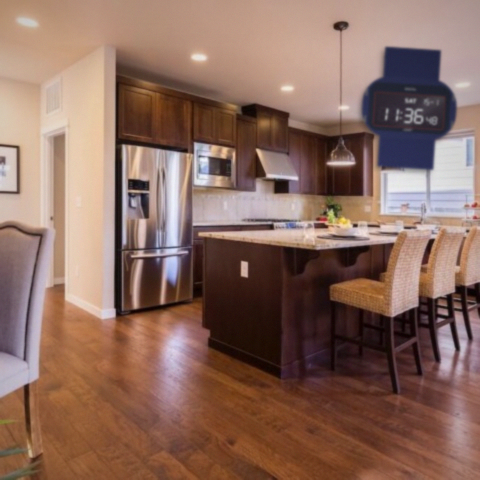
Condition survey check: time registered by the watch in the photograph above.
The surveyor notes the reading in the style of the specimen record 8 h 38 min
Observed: 11 h 36 min
